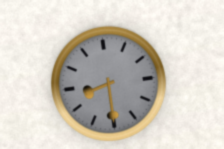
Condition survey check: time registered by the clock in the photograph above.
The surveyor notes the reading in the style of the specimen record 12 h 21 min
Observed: 8 h 30 min
